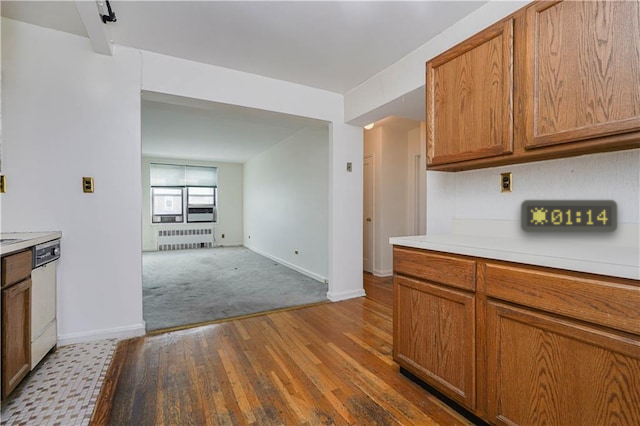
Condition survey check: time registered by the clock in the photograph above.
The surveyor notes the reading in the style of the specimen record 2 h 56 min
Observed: 1 h 14 min
